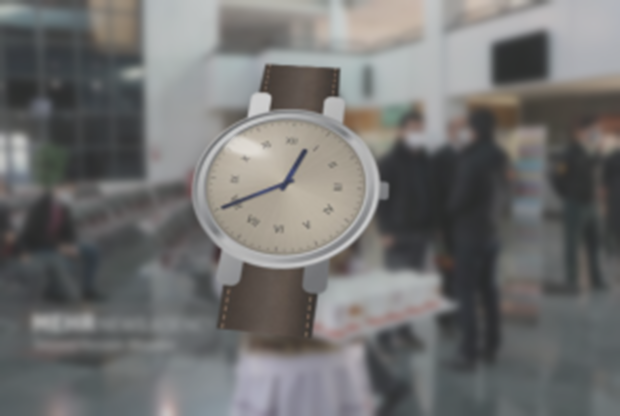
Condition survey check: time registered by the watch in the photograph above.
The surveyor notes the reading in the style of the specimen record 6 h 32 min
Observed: 12 h 40 min
